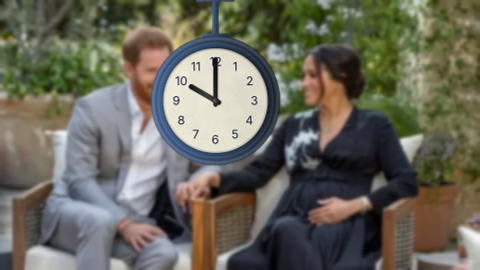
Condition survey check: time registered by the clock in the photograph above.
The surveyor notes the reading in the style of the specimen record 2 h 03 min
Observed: 10 h 00 min
